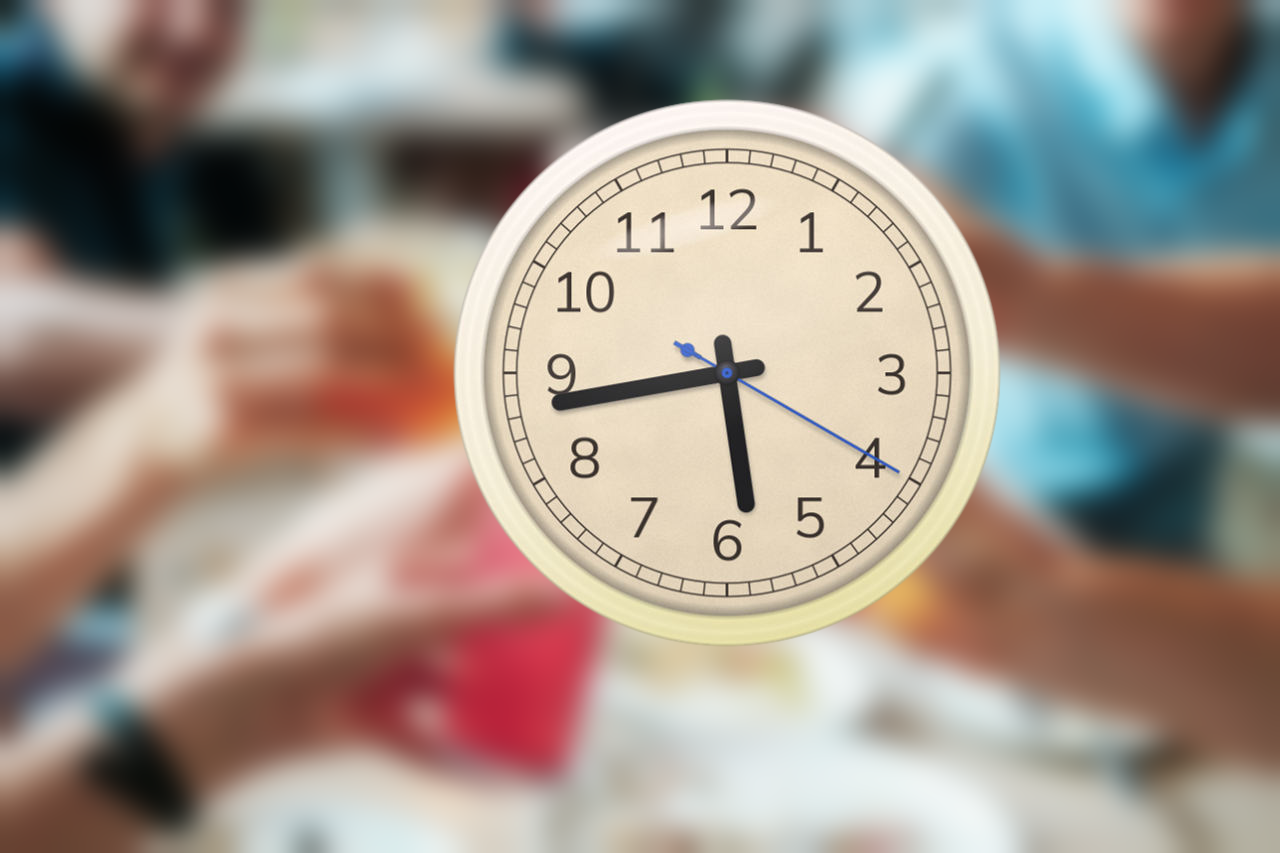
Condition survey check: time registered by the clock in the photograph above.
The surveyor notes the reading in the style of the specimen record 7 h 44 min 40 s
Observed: 5 h 43 min 20 s
